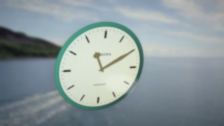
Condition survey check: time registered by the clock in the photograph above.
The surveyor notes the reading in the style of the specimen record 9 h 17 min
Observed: 11 h 10 min
